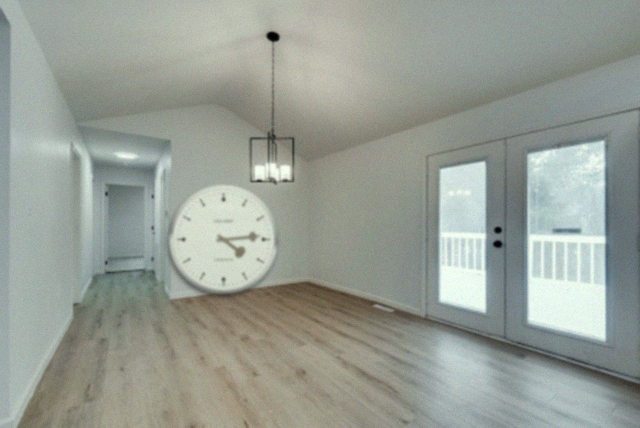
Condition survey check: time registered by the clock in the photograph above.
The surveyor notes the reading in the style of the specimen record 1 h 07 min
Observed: 4 h 14 min
